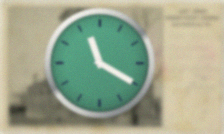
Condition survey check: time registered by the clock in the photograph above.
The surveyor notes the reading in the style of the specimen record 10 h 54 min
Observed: 11 h 20 min
